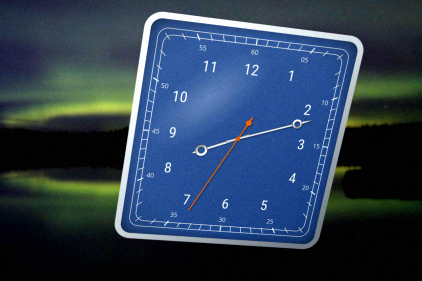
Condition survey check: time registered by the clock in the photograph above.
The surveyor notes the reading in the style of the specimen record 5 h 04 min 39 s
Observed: 8 h 11 min 34 s
